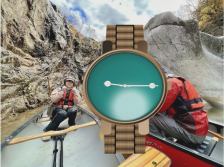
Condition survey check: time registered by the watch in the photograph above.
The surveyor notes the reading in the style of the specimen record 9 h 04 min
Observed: 9 h 15 min
